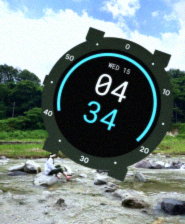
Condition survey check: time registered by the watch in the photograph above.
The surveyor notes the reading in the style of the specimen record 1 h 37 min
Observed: 4 h 34 min
